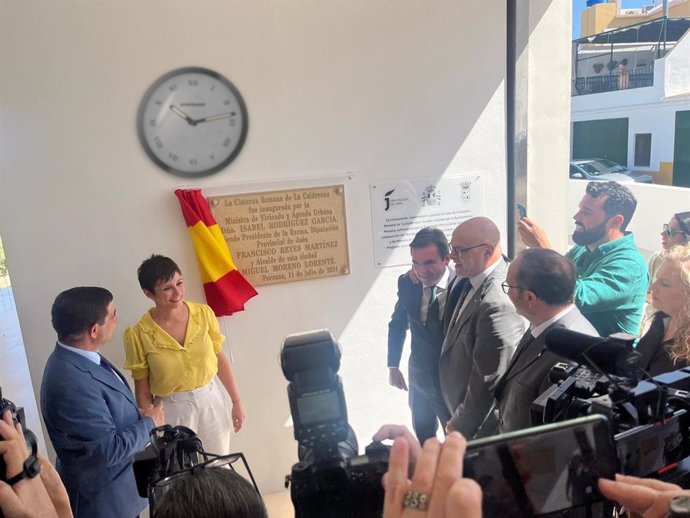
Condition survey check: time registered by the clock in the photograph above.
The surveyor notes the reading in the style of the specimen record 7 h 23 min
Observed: 10 h 13 min
